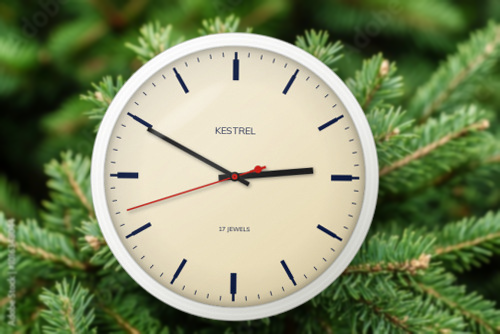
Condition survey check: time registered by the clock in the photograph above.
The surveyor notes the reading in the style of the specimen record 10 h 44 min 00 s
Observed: 2 h 49 min 42 s
